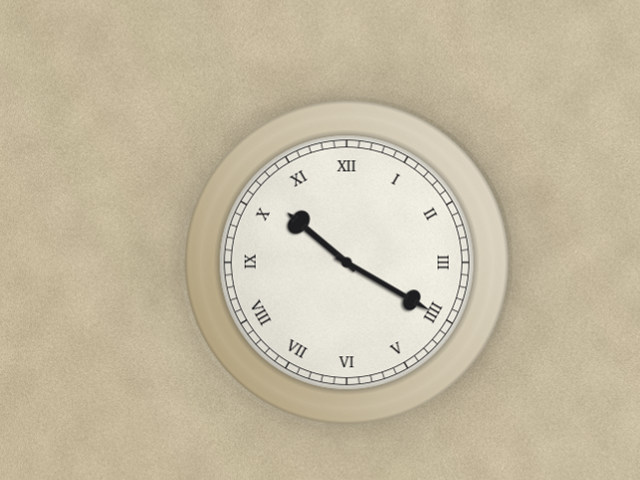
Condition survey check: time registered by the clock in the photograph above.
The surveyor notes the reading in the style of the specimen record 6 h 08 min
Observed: 10 h 20 min
